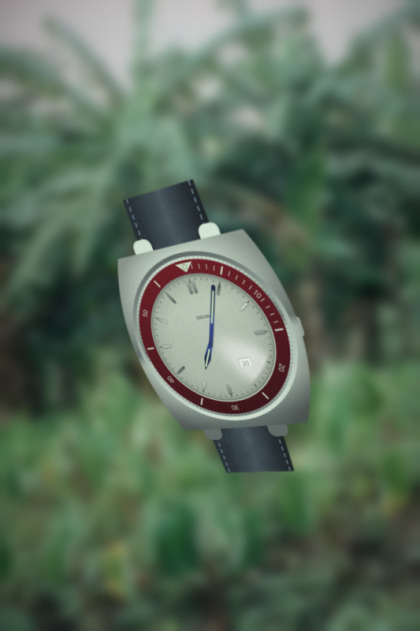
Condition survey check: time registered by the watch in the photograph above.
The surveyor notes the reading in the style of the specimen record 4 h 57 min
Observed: 7 h 04 min
